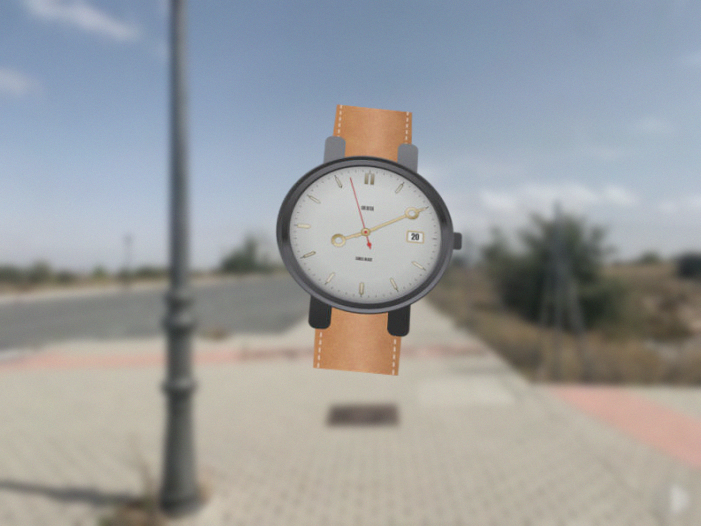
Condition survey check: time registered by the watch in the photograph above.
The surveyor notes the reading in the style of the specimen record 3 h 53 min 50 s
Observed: 8 h 09 min 57 s
